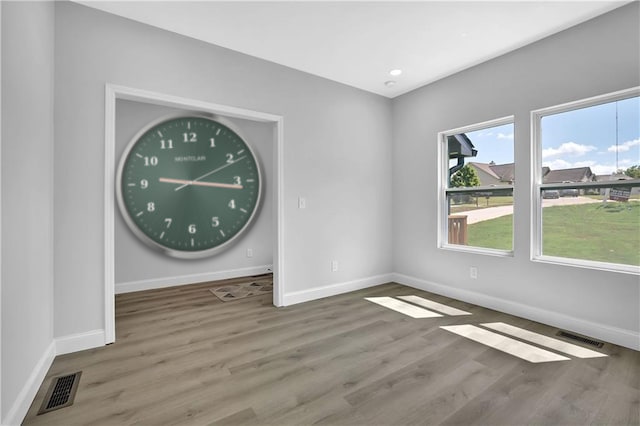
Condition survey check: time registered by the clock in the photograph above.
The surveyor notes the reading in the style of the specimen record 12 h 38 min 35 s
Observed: 9 h 16 min 11 s
